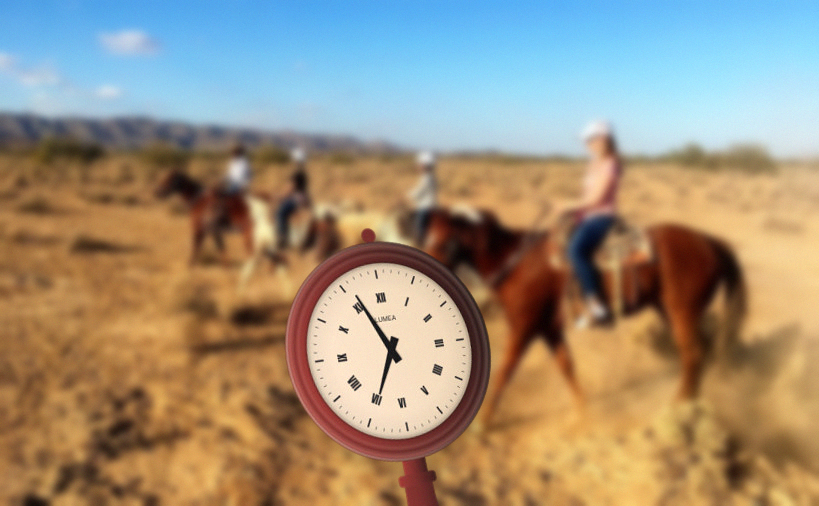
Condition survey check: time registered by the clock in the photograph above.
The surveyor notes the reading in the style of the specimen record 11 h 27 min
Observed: 6 h 56 min
